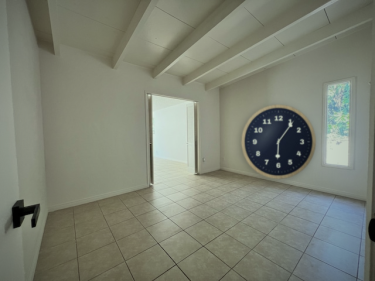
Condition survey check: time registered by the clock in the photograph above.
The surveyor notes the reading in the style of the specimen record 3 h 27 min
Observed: 6 h 06 min
